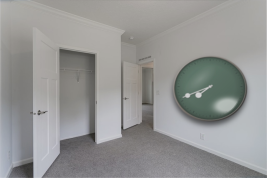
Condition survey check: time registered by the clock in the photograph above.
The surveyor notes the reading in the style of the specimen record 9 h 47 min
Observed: 7 h 41 min
